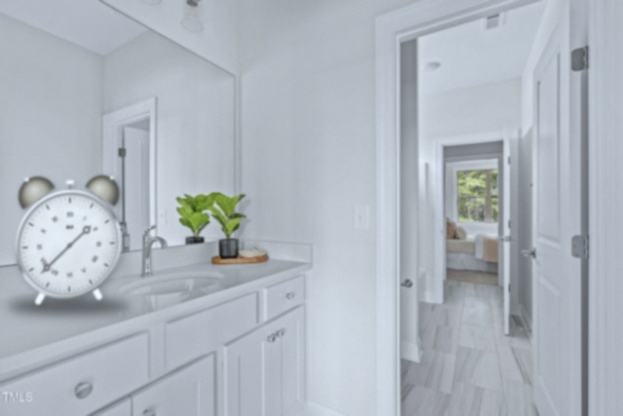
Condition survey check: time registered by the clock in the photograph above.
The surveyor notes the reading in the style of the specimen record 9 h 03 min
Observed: 1 h 38 min
